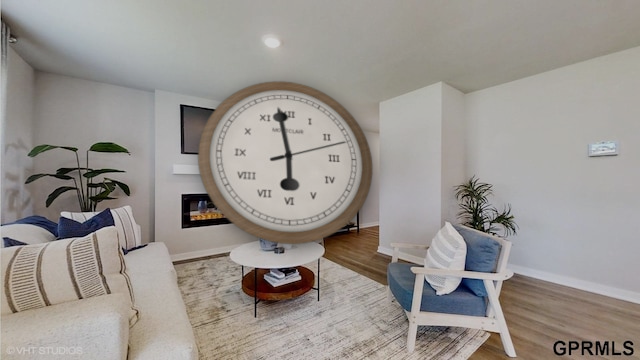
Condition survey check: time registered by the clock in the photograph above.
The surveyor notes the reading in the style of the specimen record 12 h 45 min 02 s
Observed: 5 h 58 min 12 s
